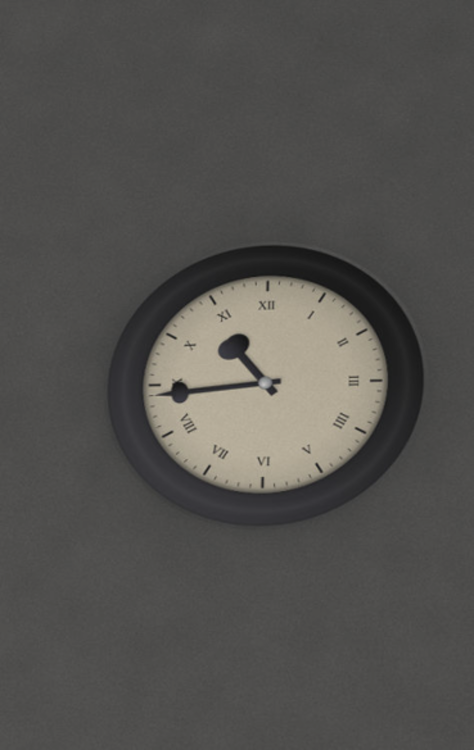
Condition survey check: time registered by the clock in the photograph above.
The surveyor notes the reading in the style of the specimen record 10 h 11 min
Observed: 10 h 44 min
